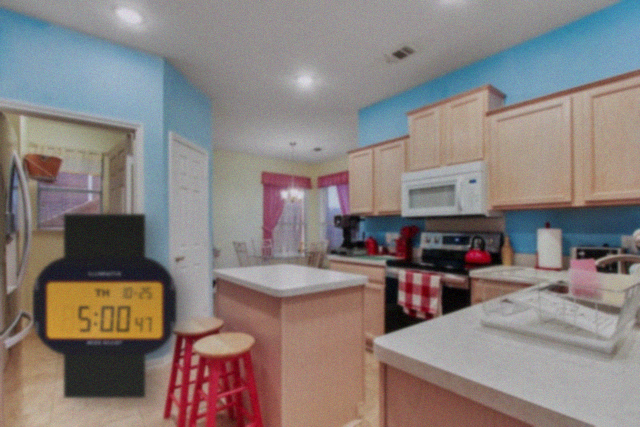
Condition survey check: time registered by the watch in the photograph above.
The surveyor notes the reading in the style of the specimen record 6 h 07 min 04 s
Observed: 5 h 00 min 47 s
